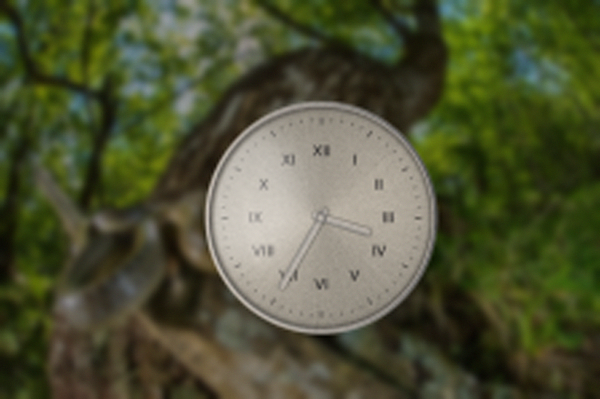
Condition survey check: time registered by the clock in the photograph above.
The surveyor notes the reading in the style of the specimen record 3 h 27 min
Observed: 3 h 35 min
